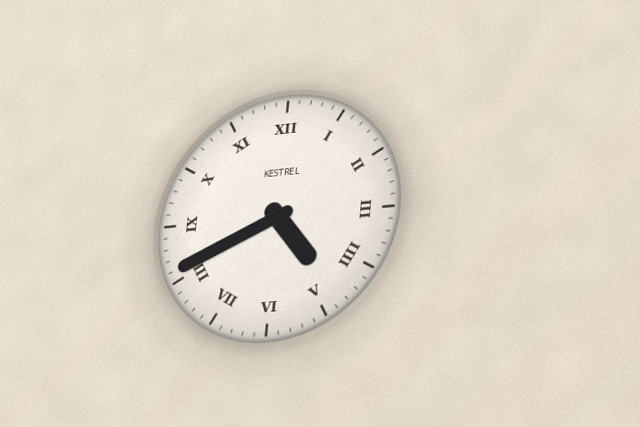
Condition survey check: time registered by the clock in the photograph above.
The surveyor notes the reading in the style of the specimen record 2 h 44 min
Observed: 4 h 41 min
